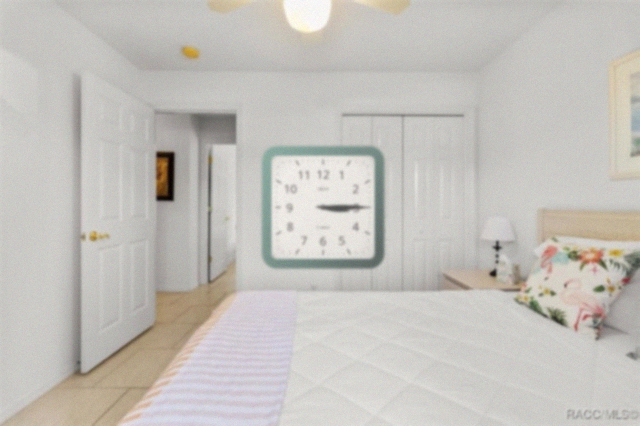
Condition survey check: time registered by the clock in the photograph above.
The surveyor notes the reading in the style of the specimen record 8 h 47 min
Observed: 3 h 15 min
